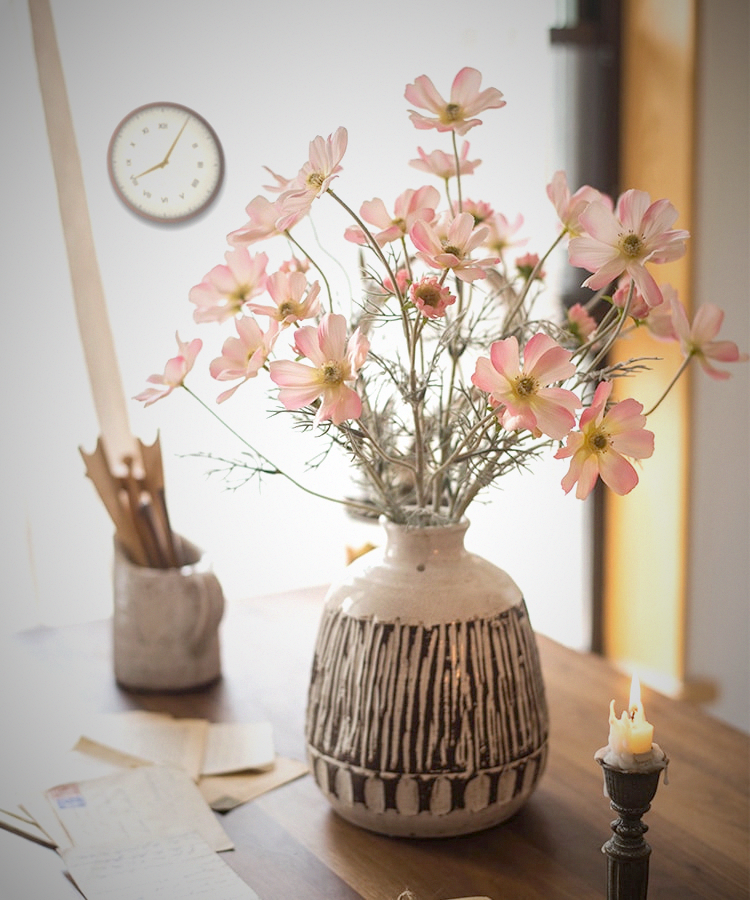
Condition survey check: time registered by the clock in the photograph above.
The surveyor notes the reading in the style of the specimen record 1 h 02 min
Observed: 8 h 05 min
